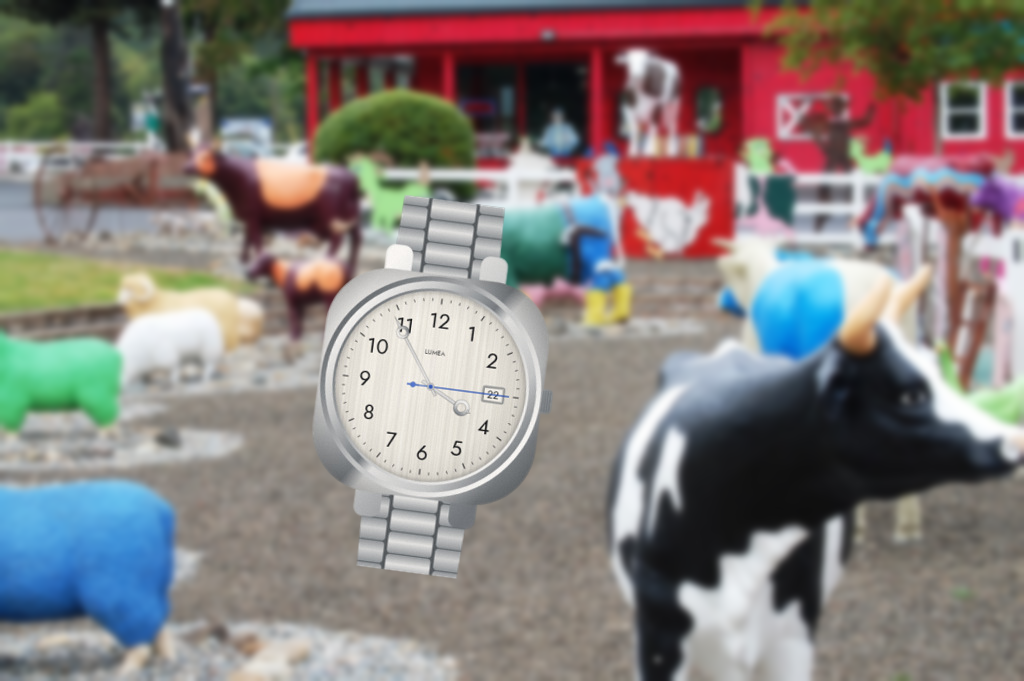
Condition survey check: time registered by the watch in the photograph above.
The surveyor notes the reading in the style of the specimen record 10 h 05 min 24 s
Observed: 3 h 54 min 15 s
